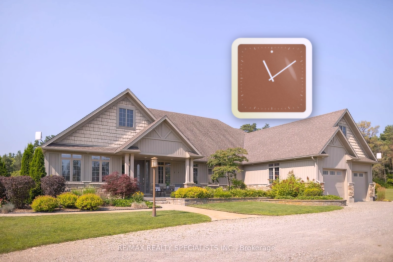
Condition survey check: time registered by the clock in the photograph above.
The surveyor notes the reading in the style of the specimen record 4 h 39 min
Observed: 11 h 09 min
